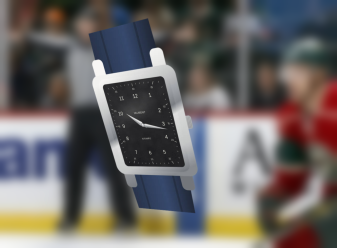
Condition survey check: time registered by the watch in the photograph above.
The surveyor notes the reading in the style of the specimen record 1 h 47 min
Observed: 10 h 17 min
